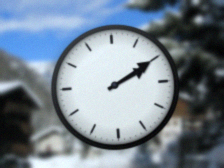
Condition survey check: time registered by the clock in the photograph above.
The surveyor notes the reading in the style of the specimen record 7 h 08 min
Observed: 2 h 10 min
